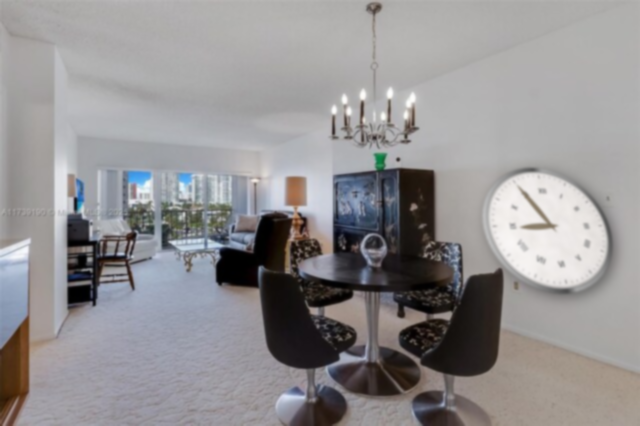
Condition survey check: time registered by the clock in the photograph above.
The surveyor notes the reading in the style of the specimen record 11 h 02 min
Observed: 8 h 55 min
